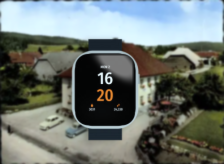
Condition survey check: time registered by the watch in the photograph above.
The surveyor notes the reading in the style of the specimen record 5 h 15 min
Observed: 16 h 20 min
